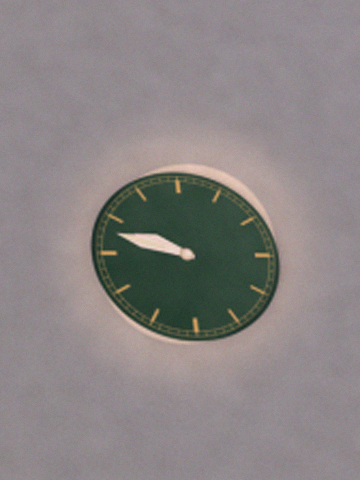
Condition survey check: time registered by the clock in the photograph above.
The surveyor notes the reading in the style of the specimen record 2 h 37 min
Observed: 9 h 48 min
